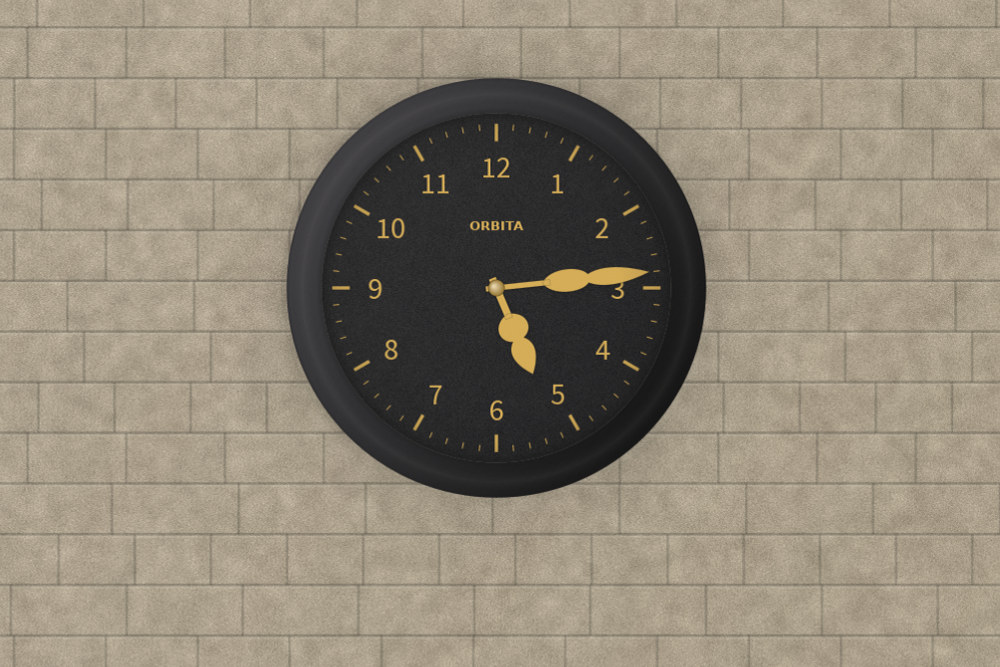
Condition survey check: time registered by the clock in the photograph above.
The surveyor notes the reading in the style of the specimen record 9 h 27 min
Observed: 5 h 14 min
